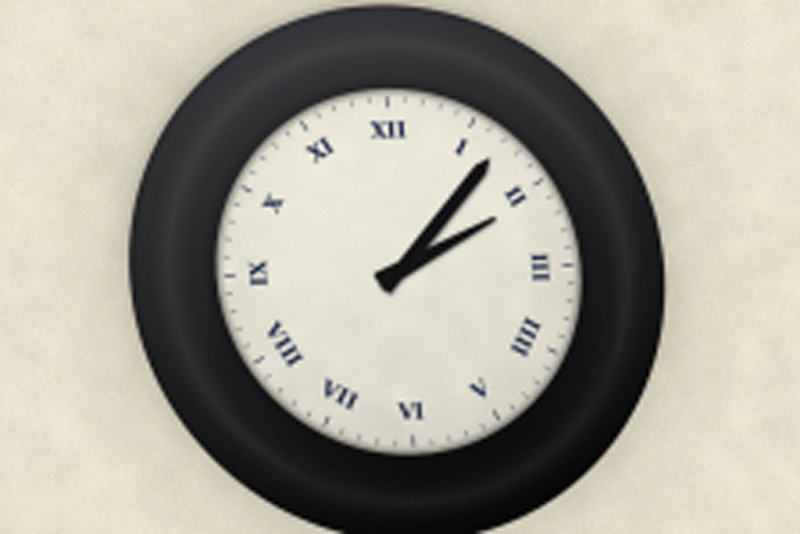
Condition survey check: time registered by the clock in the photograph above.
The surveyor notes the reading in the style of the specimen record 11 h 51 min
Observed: 2 h 07 min
